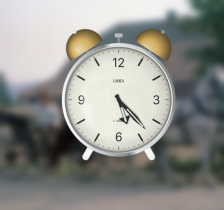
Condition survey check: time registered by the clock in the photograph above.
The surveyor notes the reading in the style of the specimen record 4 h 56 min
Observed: 5 h 23 min
